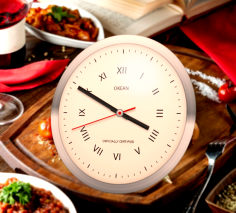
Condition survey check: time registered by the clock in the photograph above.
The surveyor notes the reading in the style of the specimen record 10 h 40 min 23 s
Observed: 3 h 49 min 42 s
